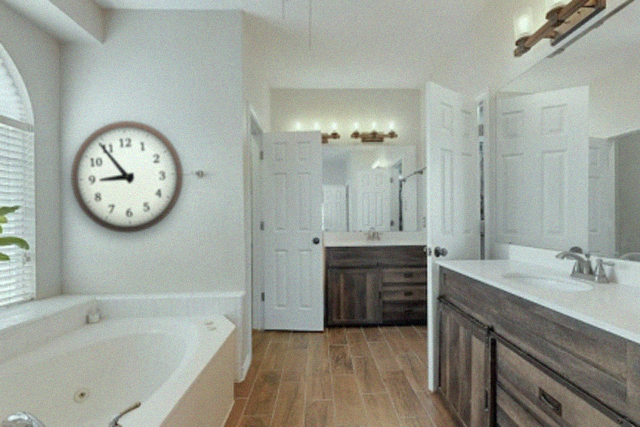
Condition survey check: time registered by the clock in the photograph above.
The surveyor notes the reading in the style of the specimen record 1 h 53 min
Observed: 8 h 54 min
